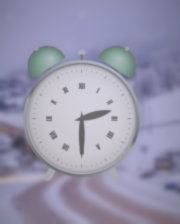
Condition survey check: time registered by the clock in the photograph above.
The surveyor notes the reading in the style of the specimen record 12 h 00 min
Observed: 2 h 30 min
